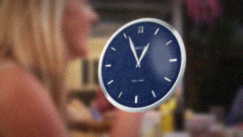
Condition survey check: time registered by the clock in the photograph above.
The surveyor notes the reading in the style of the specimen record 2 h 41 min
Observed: 12 h 56 min
